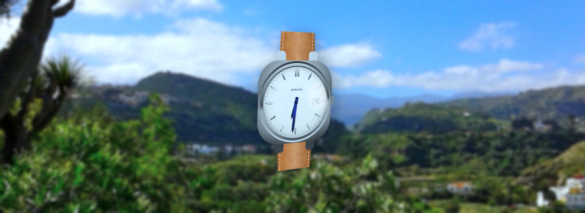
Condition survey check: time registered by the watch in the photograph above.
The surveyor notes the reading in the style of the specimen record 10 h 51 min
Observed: 6 h 31 min
